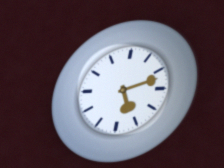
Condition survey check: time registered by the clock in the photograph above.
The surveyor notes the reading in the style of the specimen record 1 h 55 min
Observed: 5 h 12 min
